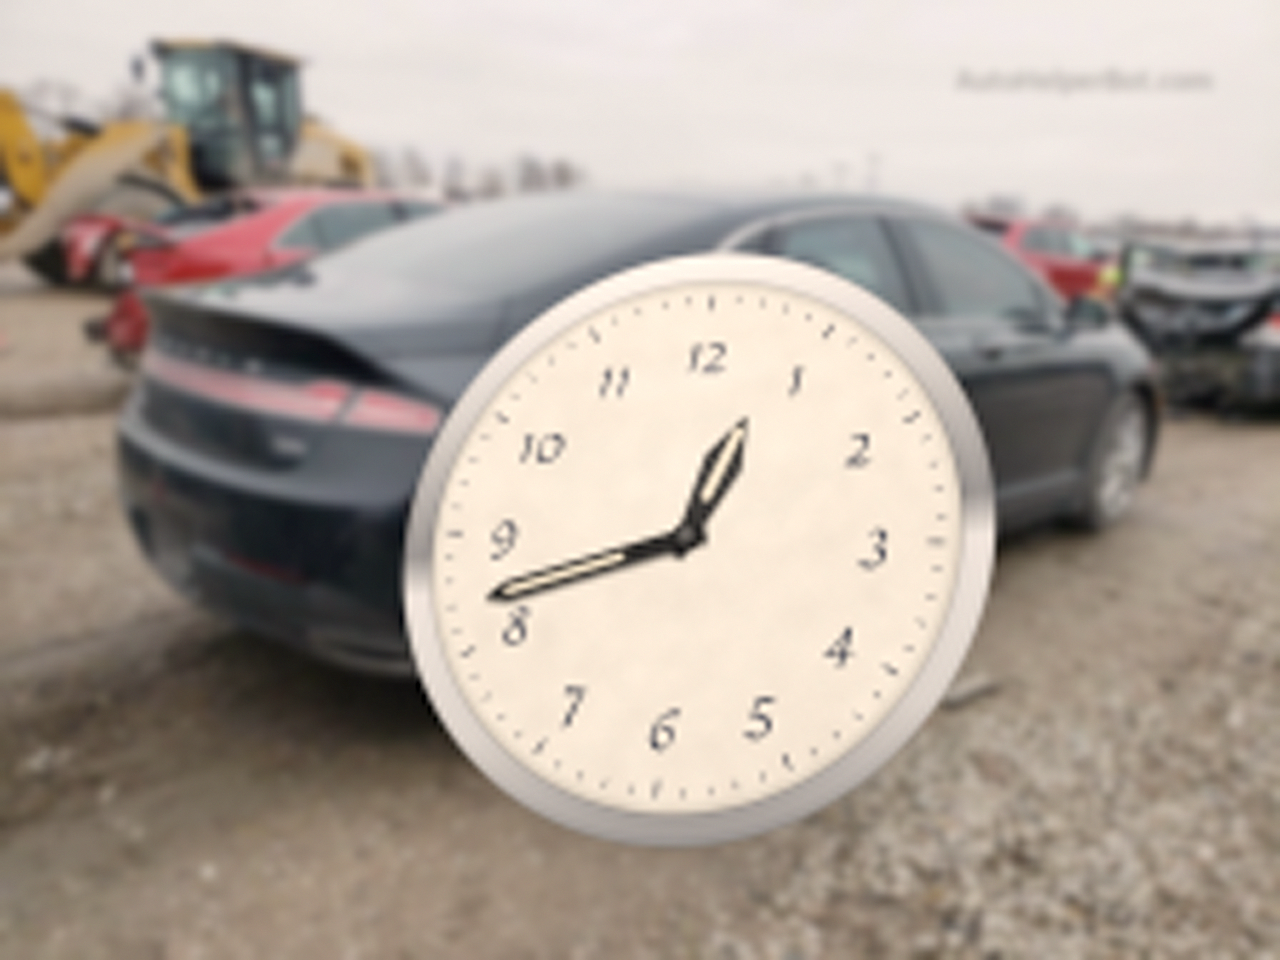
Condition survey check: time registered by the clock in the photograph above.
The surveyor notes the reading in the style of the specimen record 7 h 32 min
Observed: 12 h 42 min
